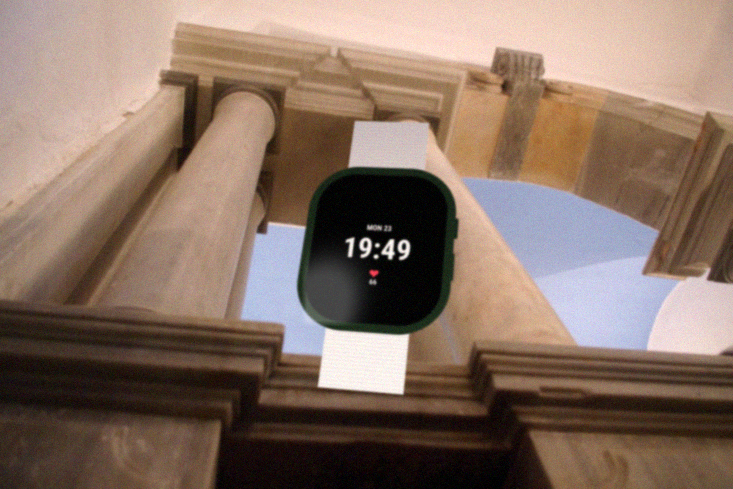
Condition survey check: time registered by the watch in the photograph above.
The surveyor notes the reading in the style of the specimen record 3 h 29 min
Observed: 19 h 49 min
